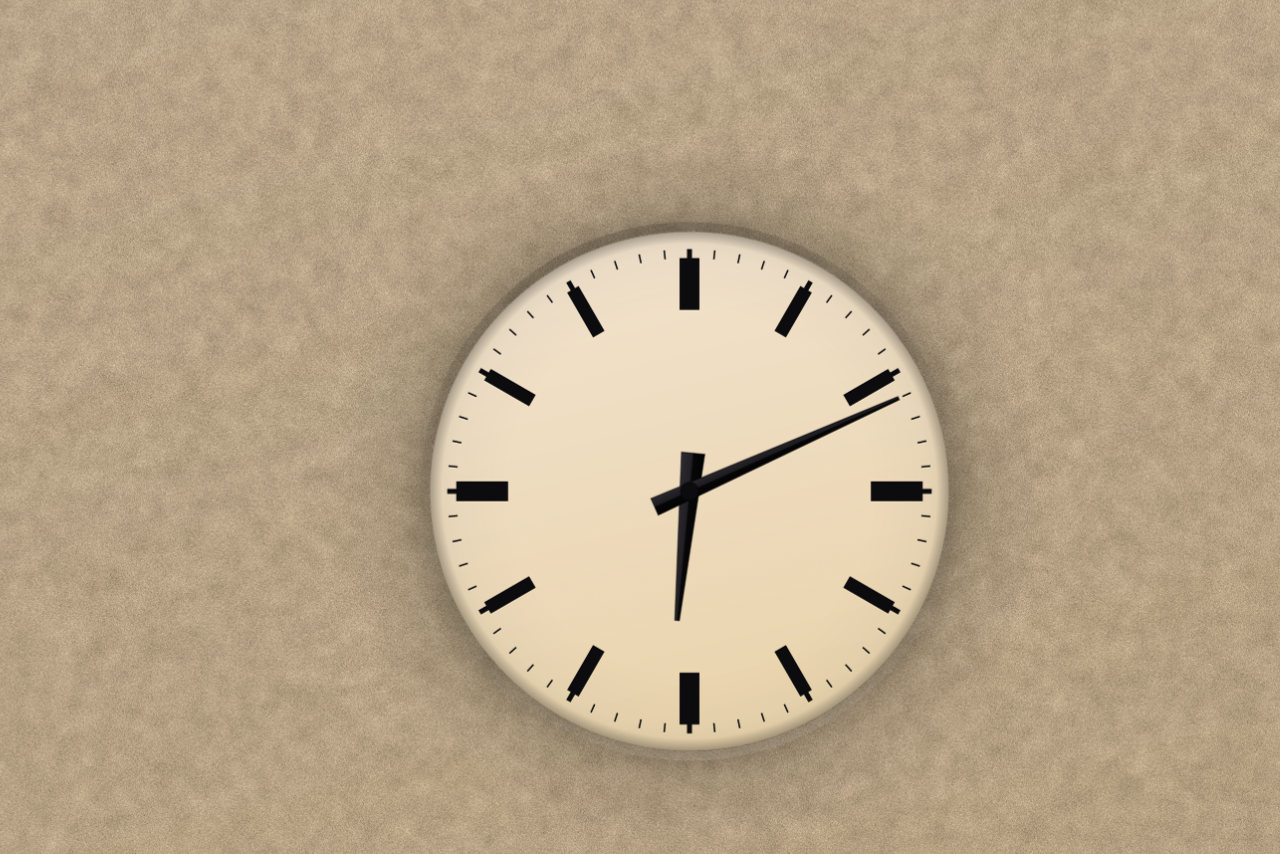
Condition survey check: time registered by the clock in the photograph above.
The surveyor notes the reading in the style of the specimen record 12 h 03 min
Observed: 6 h 11 min
